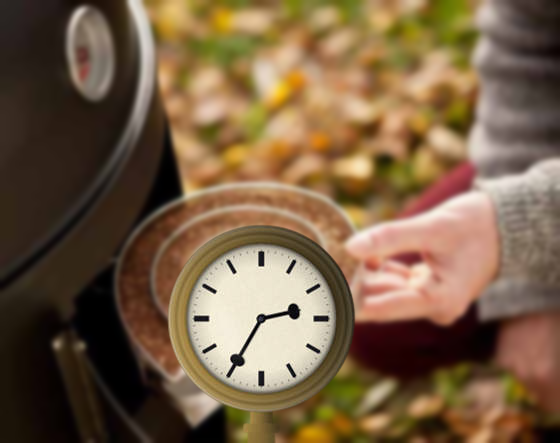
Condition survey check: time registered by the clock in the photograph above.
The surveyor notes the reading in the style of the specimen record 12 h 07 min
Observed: 2 h 35 min
